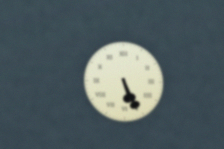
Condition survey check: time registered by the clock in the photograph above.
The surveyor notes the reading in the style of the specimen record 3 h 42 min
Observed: 5 h 26 min
